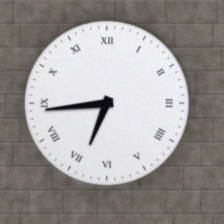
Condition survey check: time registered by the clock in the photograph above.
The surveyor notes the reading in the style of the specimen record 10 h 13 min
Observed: 6 h 44 min
